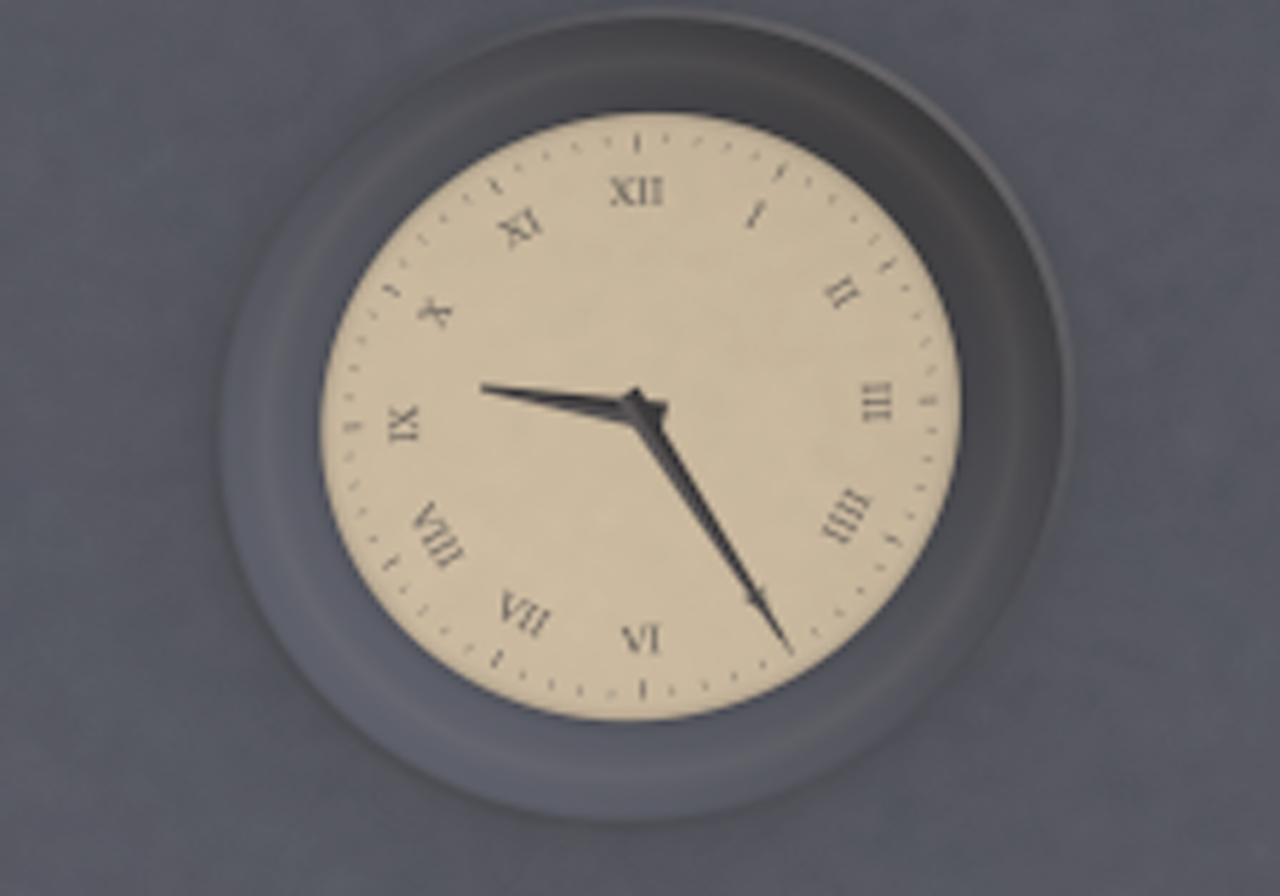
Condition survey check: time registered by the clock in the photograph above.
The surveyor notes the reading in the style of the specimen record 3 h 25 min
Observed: 9 h 25 min
